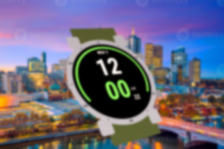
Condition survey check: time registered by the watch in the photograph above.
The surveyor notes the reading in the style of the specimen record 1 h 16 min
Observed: 12 h 00 min
